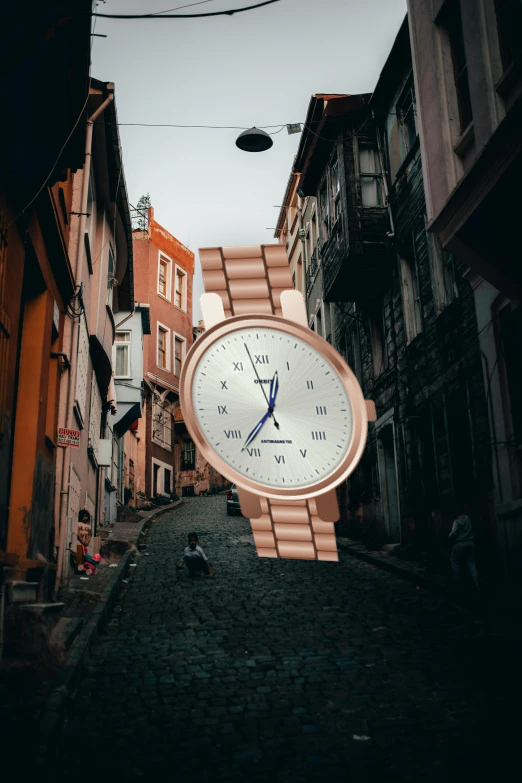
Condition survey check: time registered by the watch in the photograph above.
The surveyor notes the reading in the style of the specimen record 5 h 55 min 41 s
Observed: 12 h 36 min 58 s
